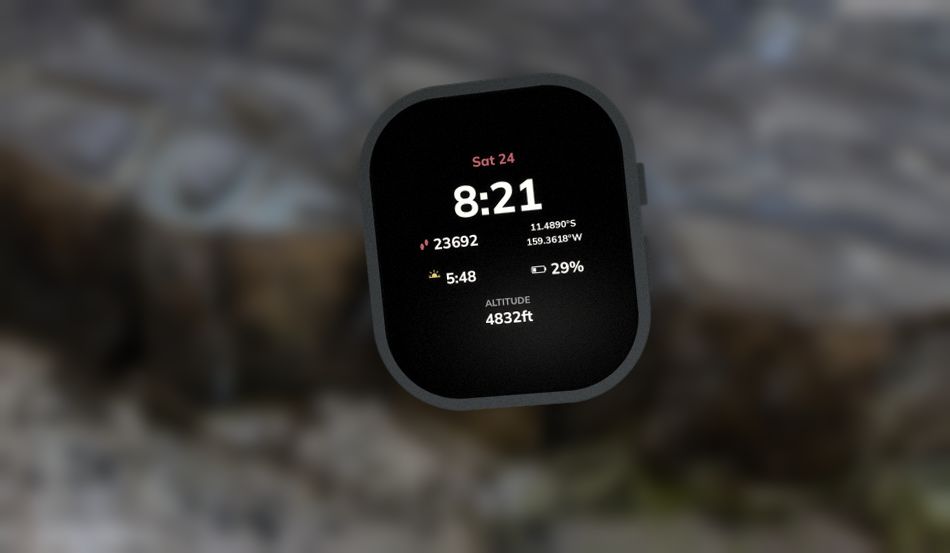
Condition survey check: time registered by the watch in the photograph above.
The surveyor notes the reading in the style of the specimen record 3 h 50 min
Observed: 8 h 21 min
